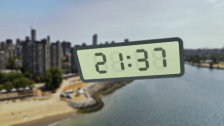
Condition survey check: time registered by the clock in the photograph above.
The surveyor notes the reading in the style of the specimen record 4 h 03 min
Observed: 21 h 37 min
